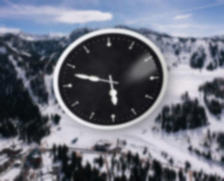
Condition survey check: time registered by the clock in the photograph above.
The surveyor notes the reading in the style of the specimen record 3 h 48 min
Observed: 5 h 48 min
